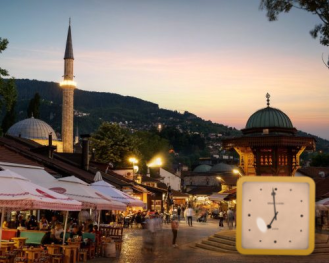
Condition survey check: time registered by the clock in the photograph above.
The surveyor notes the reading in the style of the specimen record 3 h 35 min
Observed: 6 h 59 min
